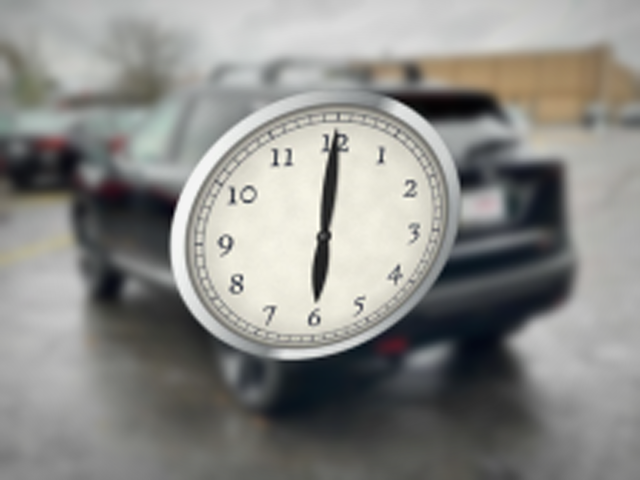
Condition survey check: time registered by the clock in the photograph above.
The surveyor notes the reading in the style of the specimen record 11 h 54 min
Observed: 6 h 00 min
